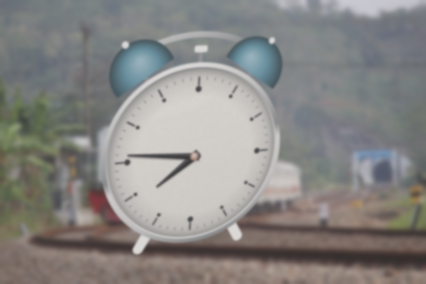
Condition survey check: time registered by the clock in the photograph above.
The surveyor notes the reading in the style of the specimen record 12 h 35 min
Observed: 7 h 46 min
